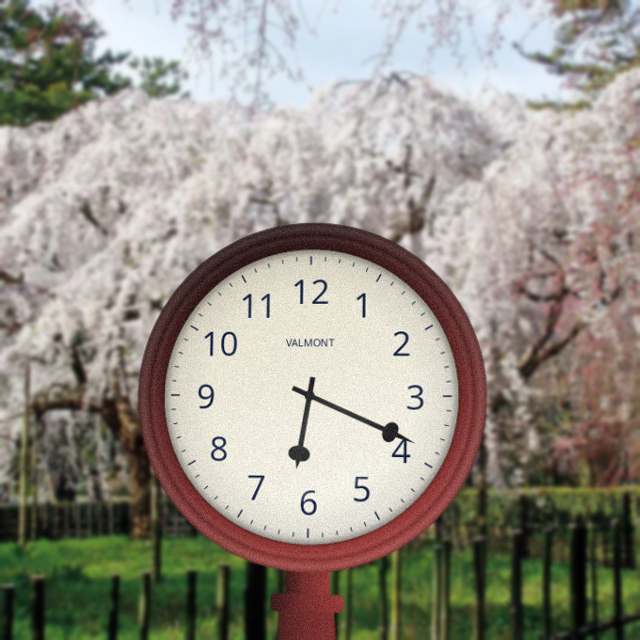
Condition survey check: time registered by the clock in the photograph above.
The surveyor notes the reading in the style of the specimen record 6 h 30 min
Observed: 6 h 19 min
